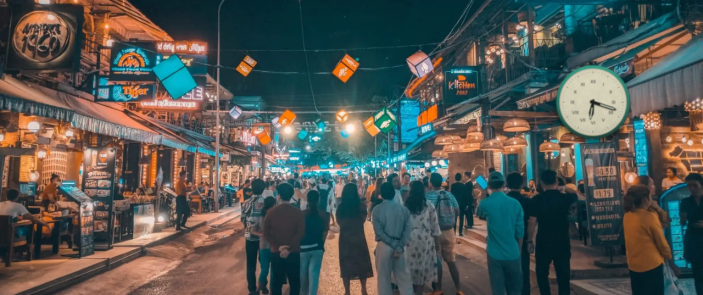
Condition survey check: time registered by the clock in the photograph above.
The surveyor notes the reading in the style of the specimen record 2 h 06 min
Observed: 6 h 18 min
